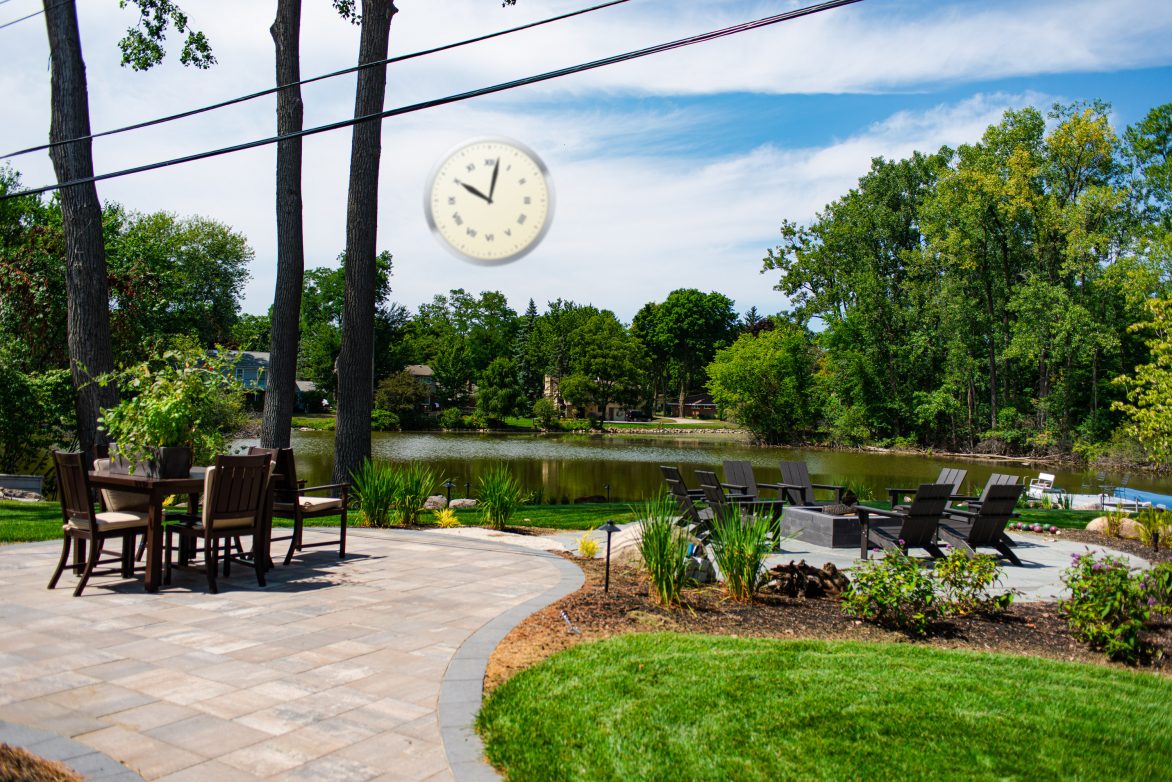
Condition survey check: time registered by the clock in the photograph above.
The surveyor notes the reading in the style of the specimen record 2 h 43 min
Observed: 10 h 02 min
